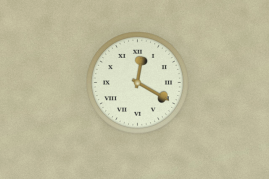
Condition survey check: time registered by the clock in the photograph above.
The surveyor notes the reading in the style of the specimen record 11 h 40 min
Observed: 12 h 20 min
